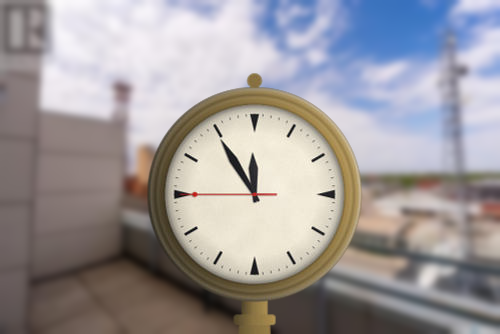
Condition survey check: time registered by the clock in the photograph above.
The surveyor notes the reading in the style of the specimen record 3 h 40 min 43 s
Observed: 11 h 54 min 45 s
